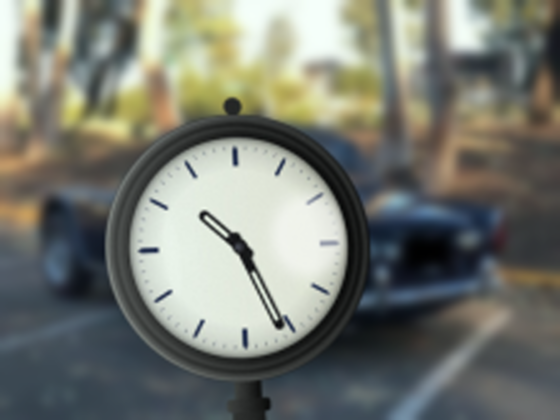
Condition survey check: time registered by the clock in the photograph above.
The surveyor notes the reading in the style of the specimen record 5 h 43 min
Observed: 10 h 26 min
